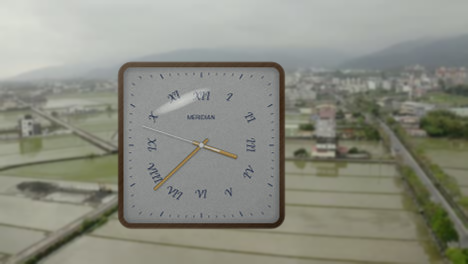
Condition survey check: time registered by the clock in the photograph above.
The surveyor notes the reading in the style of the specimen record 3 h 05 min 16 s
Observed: 3 h 37 min 48 s
